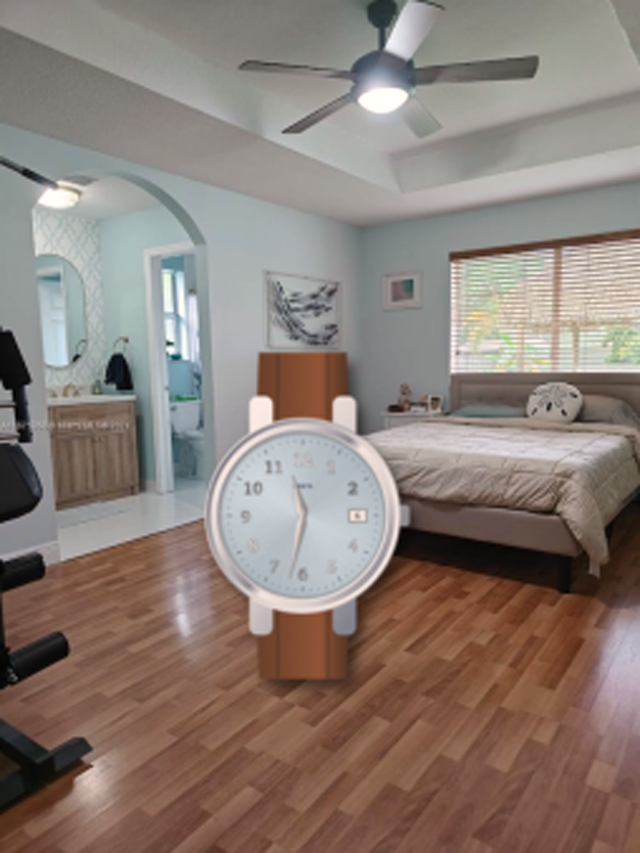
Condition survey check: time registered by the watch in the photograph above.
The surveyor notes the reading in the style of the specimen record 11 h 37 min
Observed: 11 h 32 min
